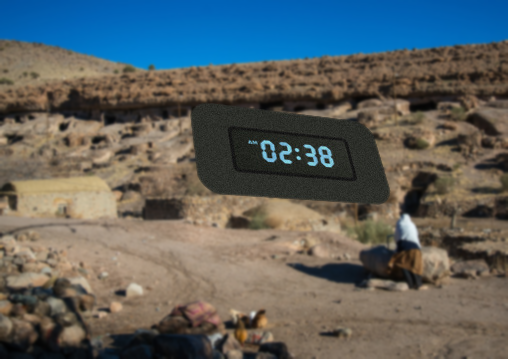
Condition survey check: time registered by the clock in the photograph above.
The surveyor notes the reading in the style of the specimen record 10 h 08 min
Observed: 2 h 38 min
